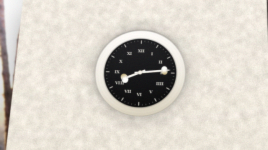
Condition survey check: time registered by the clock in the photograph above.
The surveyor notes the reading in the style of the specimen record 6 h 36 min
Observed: 8 h 14 min
